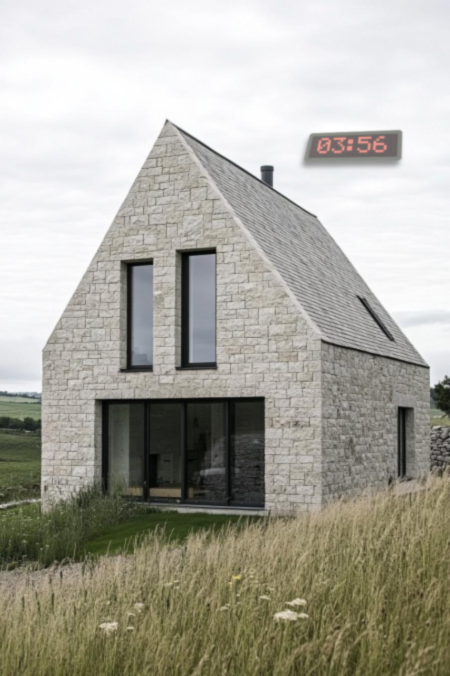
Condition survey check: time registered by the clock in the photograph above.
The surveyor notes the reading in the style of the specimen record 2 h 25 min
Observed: 3 h 56 min
